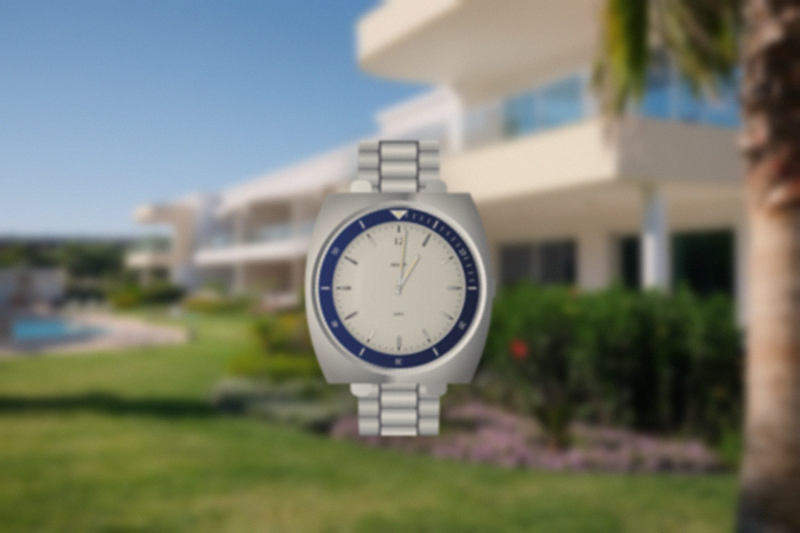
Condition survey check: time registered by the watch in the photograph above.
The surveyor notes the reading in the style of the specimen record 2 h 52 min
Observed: 1 h 01 min
